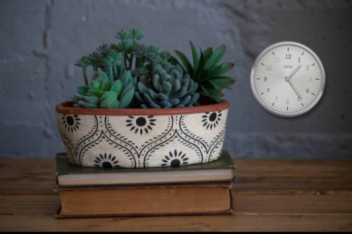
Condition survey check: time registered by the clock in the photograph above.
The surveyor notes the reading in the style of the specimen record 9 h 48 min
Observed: 1 h 24 min
